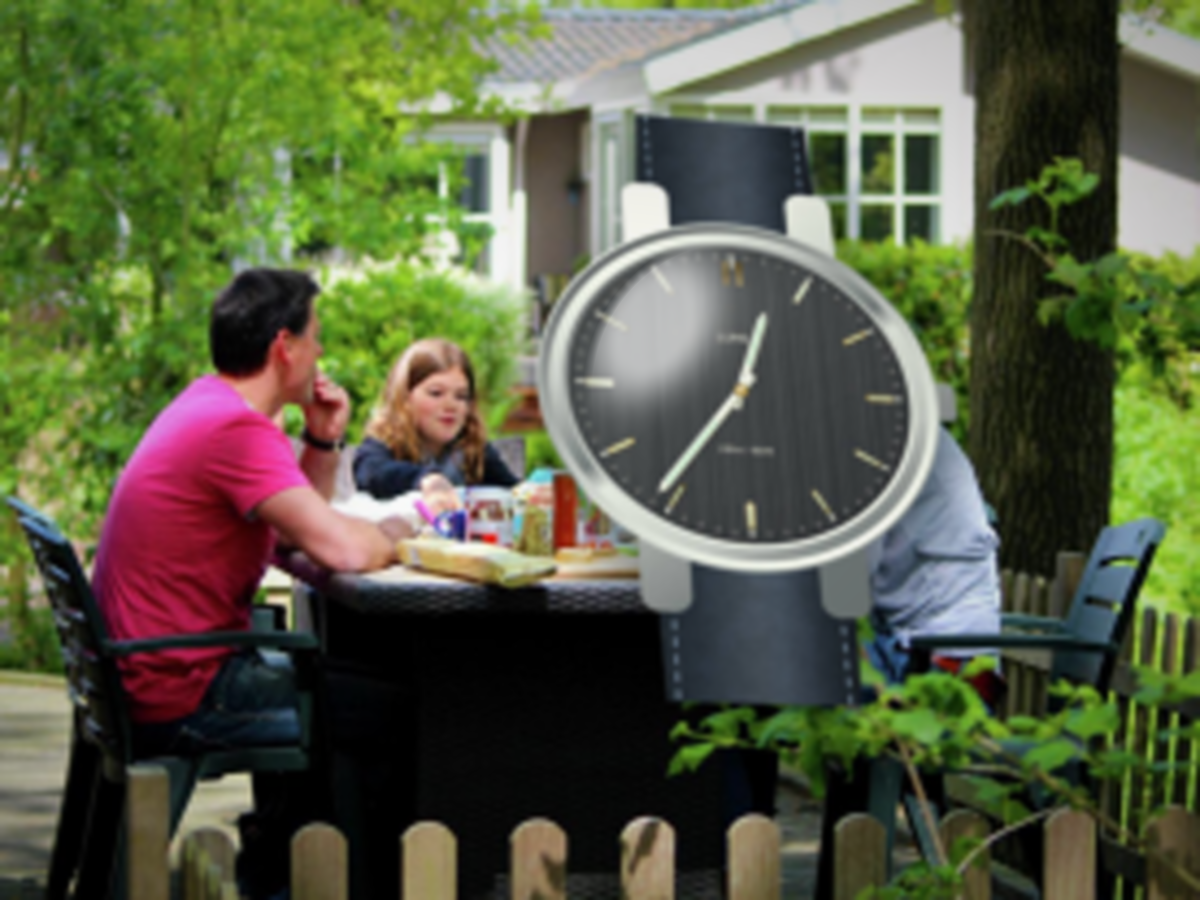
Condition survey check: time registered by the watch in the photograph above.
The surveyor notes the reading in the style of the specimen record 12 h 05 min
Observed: 12 h 36 min
